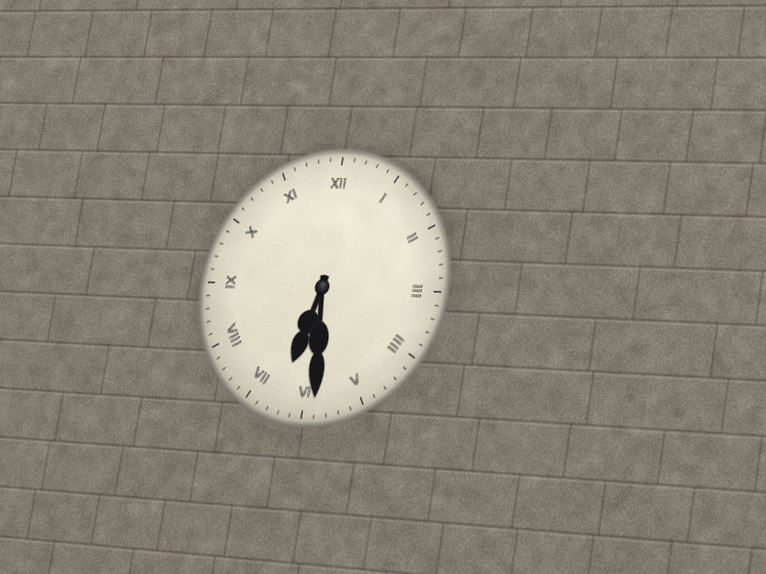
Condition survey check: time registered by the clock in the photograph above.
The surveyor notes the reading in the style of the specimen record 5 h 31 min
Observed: 6 h 29 min
